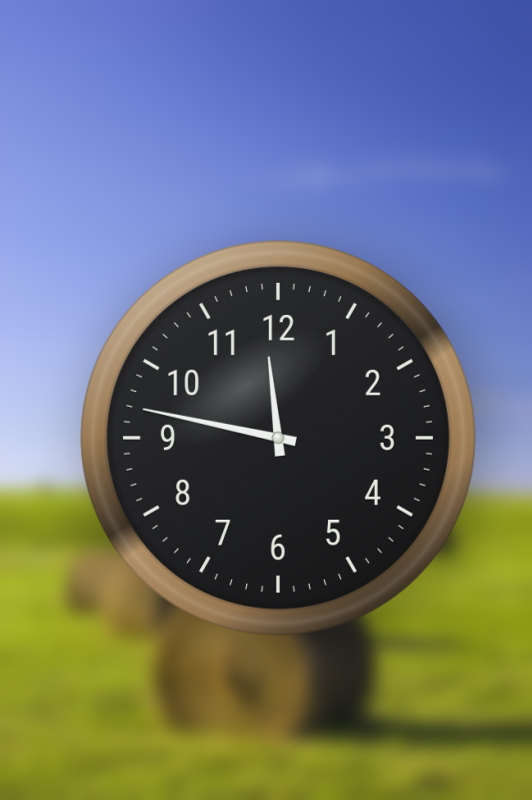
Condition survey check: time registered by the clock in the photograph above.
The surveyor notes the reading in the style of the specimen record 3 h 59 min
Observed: 11 h 47 min
